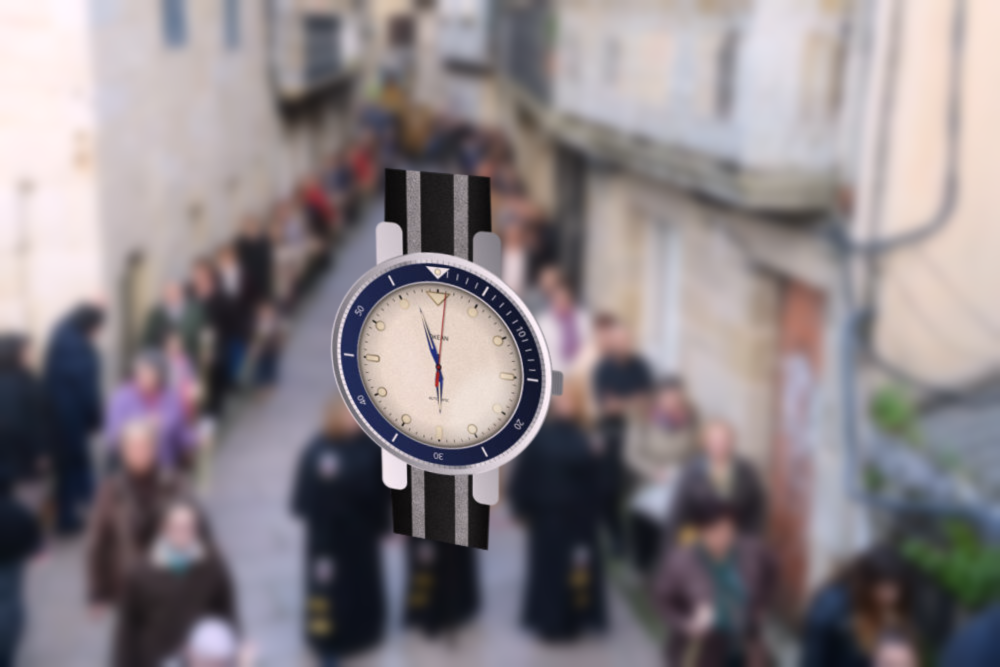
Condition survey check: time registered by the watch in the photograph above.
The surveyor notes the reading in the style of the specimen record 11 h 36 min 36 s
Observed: 5 h 57 min 01 s
